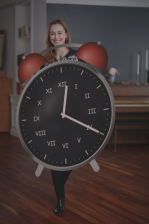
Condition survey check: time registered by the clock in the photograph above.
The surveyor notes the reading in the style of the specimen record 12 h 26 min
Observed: 12 h 20 min
